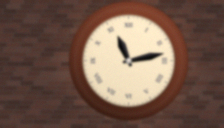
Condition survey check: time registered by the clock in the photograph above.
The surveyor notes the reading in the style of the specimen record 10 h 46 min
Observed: 11 h 13 min
